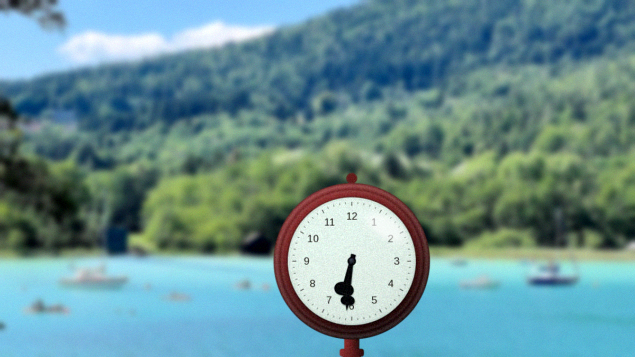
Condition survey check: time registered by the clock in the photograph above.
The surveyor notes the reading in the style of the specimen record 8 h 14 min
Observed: 6 h 31 min
